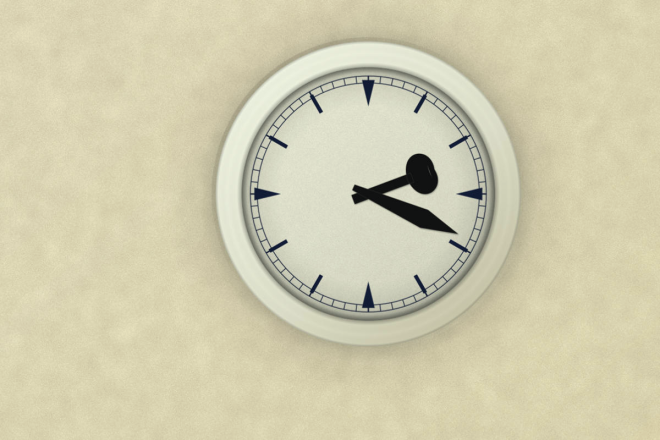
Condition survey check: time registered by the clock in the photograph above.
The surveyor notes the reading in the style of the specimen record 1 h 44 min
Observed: 2 h 19 min
